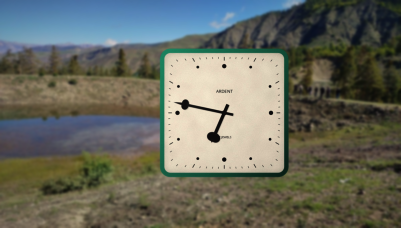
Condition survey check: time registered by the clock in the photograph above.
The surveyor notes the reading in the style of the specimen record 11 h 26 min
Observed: 6 h 47 min
